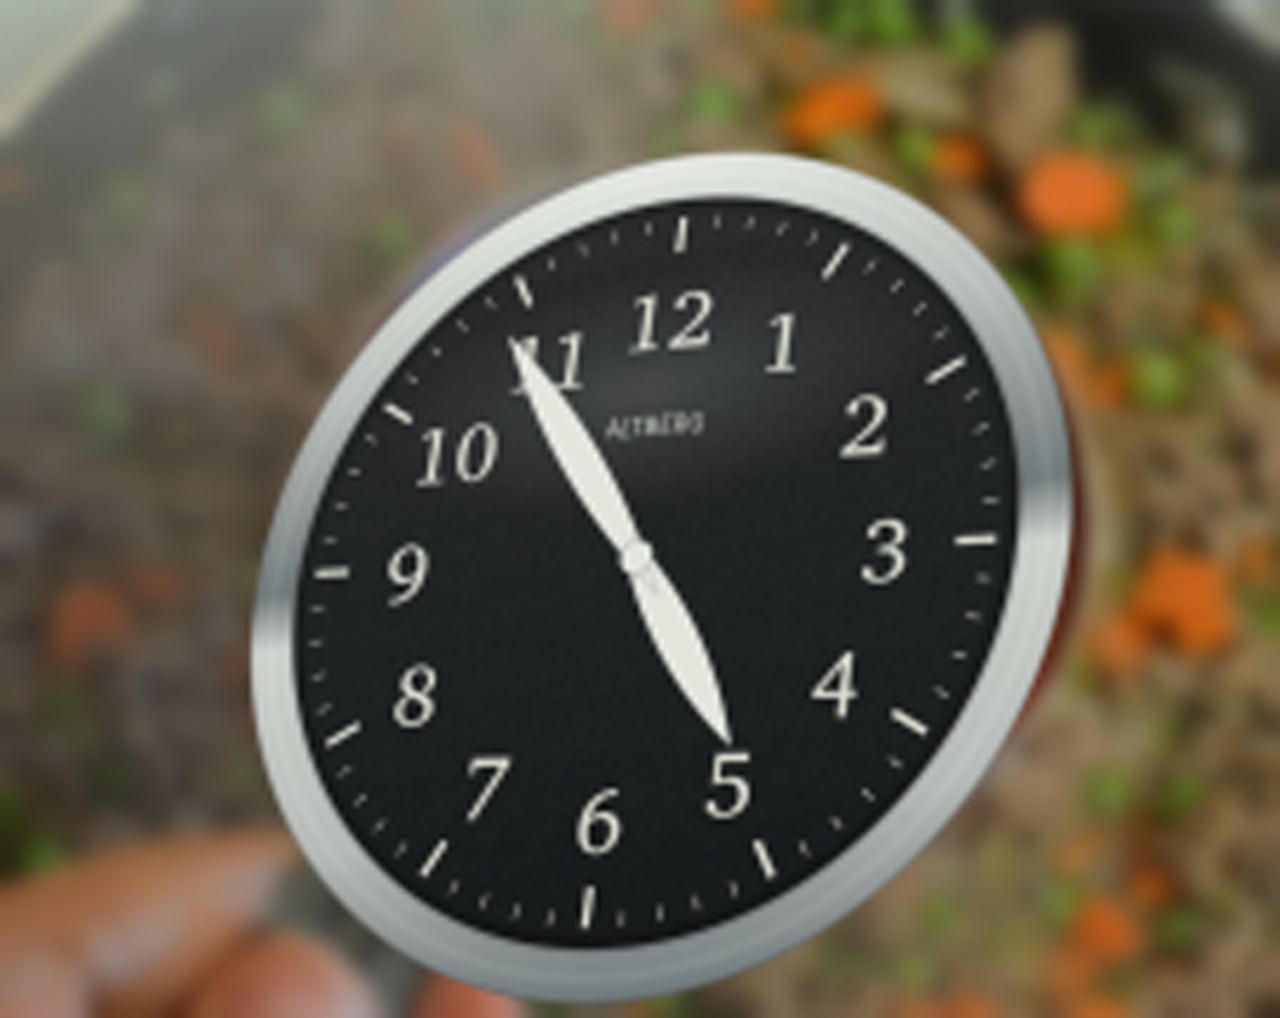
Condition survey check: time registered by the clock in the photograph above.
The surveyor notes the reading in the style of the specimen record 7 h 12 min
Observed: 4 h 54 min
